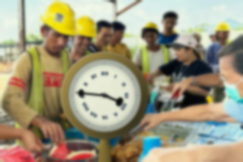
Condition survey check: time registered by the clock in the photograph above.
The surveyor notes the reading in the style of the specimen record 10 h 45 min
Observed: 3 h 46 min
